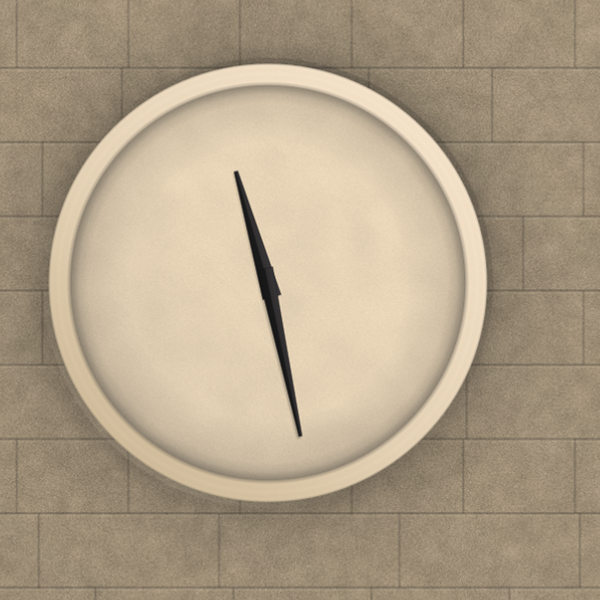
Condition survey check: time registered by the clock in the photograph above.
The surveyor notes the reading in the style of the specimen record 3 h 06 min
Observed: 11 h 28 min
